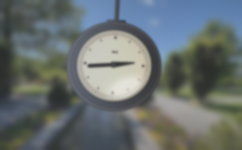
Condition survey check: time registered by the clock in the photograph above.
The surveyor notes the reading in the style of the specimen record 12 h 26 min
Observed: 2 h 44 min
